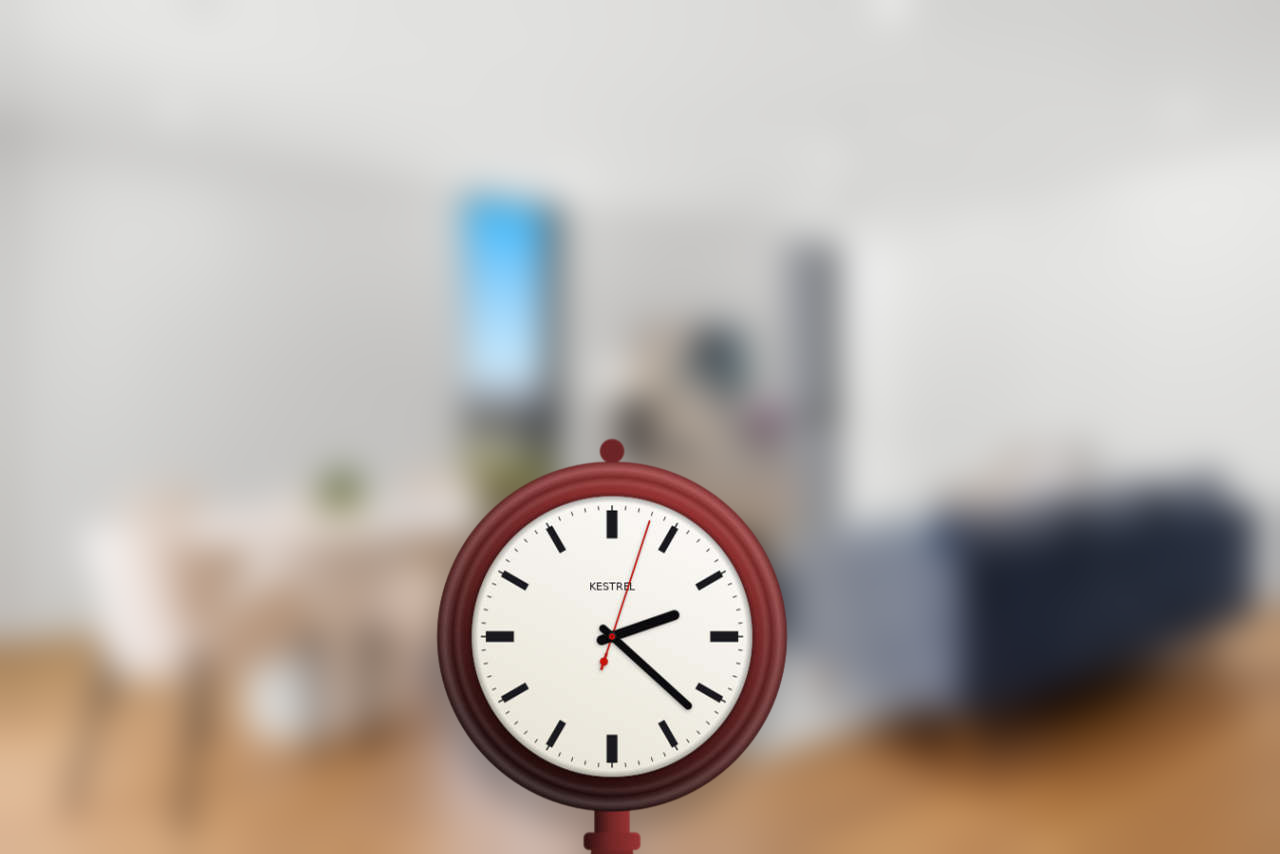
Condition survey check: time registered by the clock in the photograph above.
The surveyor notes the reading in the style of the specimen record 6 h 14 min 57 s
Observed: 2 h 22 min 03 s
